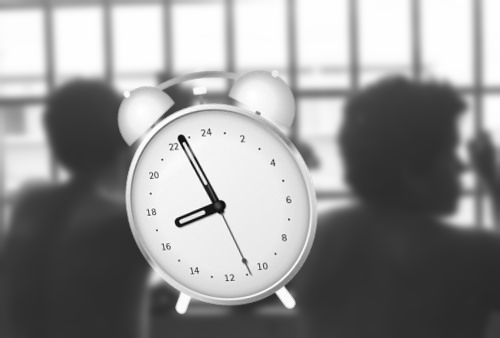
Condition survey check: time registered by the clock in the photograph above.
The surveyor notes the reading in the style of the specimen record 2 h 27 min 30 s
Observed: 16 h 56 min 27 s
